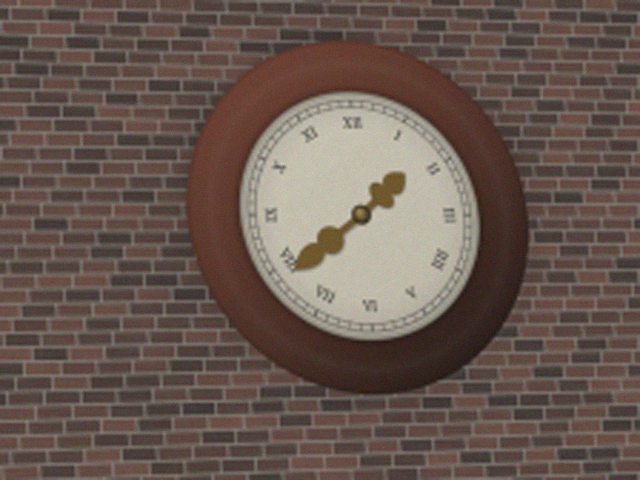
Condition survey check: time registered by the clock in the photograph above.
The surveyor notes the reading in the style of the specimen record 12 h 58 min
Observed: 1 h 39 min
